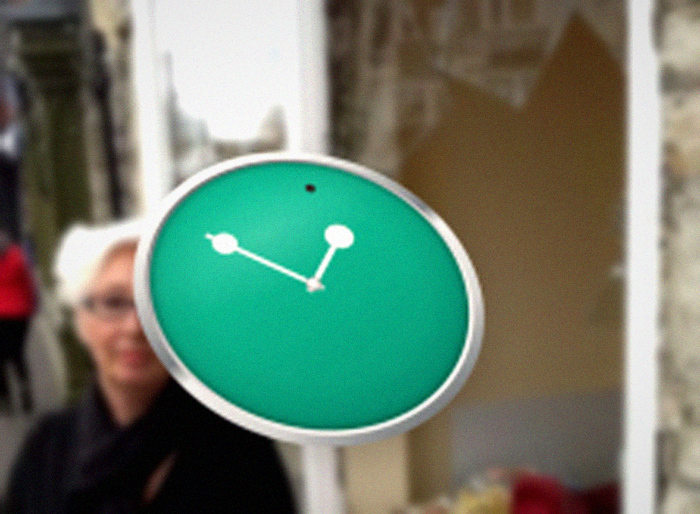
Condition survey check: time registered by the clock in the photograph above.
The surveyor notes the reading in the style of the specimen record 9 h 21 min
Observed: 12 h 49 min
